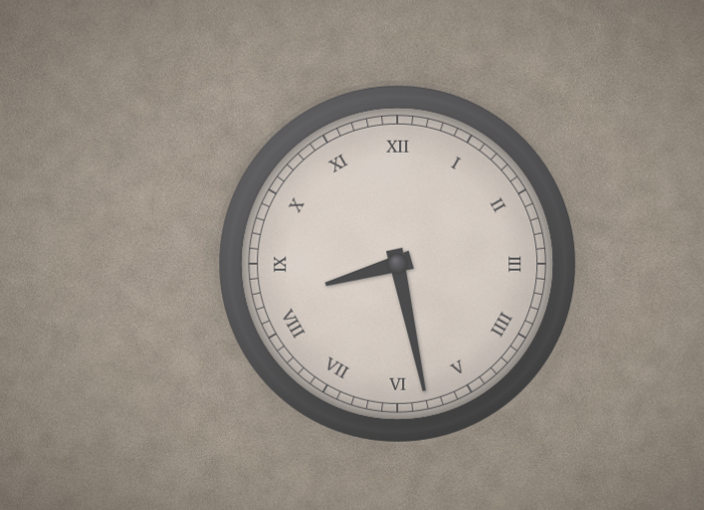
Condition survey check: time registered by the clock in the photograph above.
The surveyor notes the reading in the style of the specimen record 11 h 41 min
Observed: 8 h 28 min
